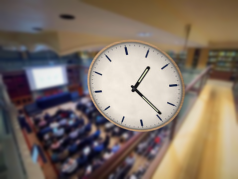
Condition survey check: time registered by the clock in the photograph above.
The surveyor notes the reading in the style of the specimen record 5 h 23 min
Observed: 1 h 24 min
